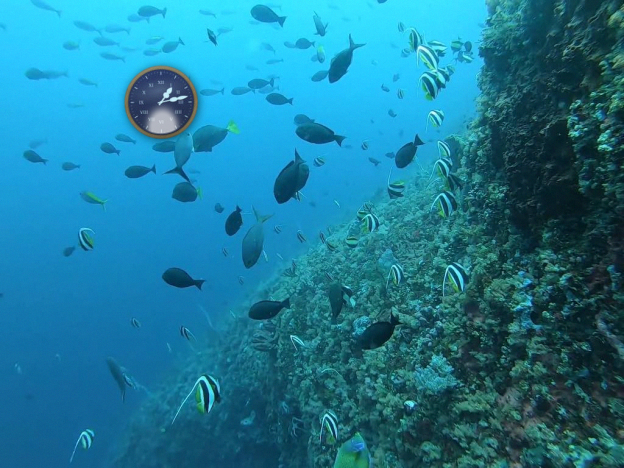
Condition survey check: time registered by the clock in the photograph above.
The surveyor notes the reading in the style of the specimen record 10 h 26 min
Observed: 1 h 13 min
